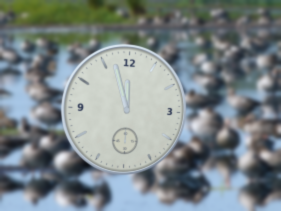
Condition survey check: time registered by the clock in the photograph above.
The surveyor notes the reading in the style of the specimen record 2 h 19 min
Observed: 11 h 57 min
